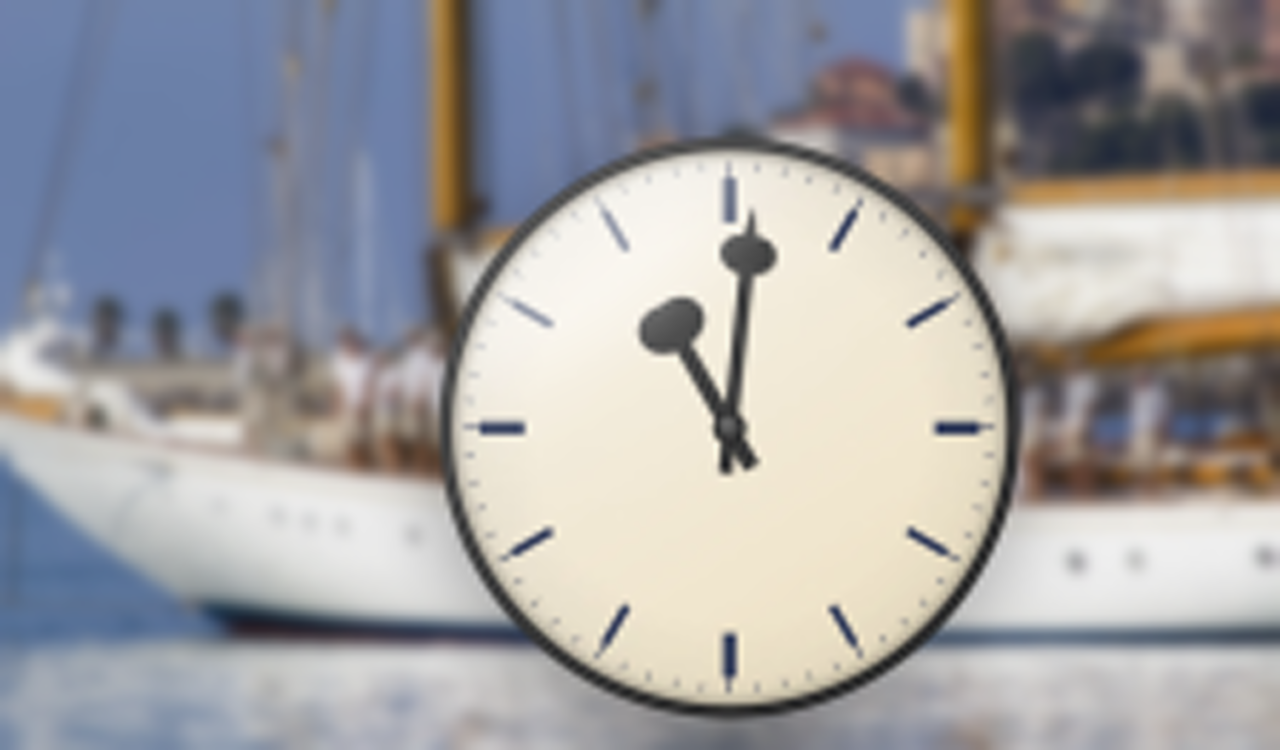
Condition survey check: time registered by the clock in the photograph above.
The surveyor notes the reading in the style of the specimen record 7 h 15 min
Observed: 11 h 01 min
